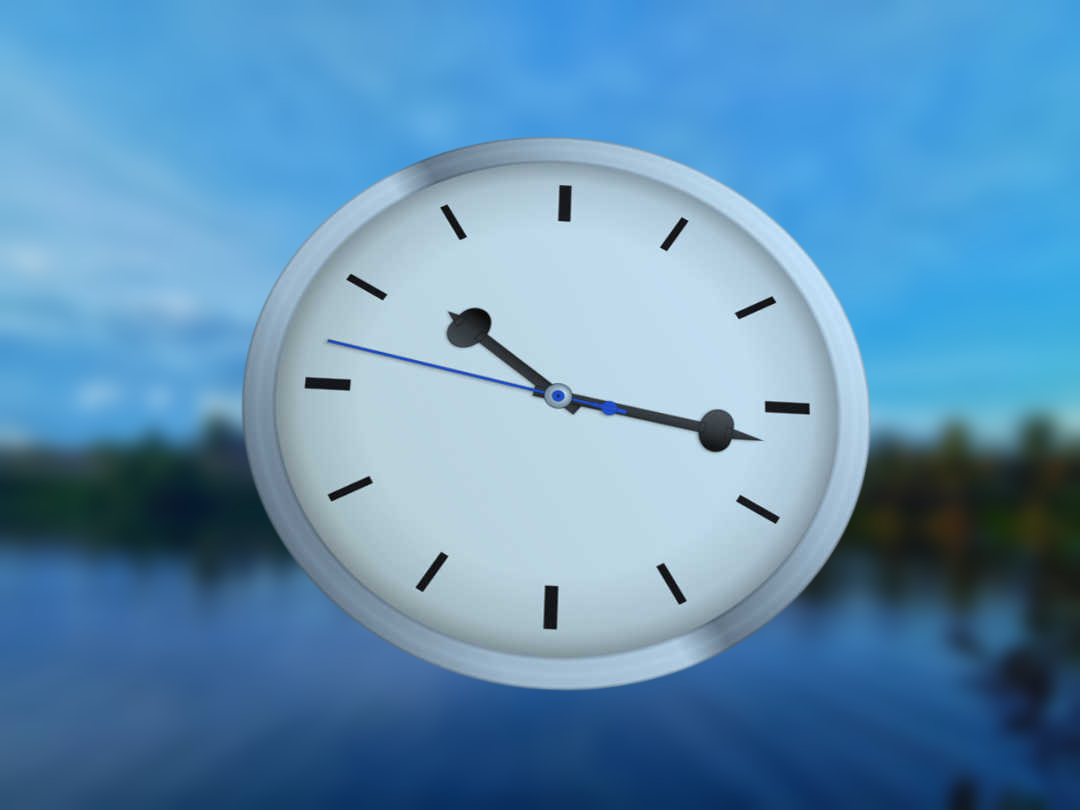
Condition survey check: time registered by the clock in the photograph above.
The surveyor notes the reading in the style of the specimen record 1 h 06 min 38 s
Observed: 10 h 16 min 47 s
